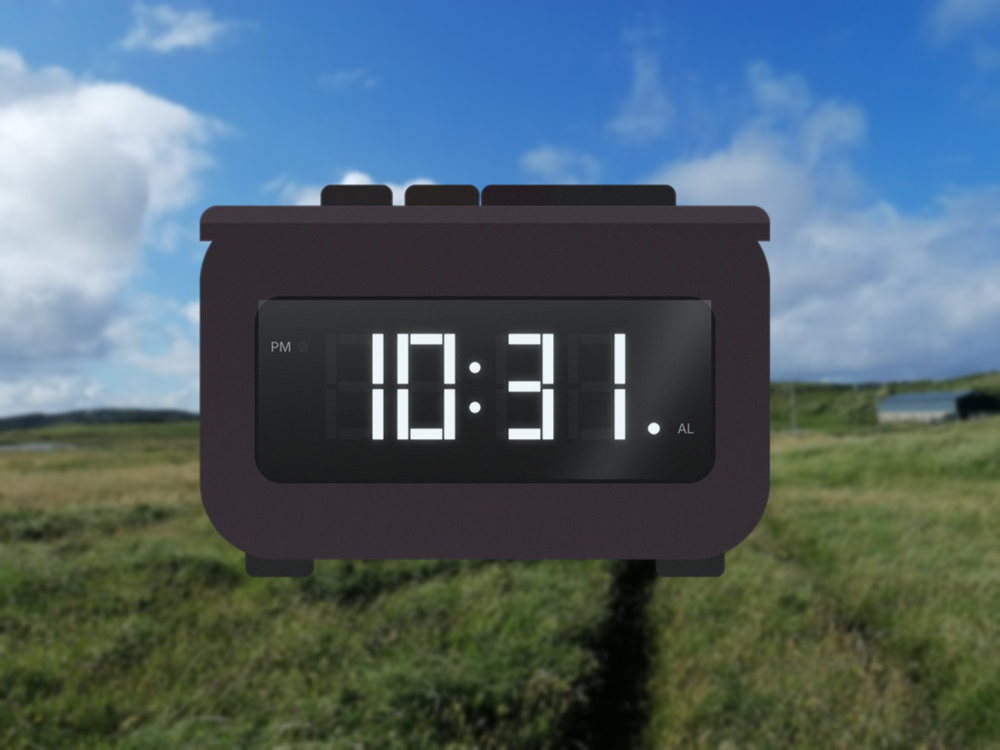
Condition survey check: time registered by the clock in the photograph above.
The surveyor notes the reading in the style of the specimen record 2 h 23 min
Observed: 10 h 31 min
